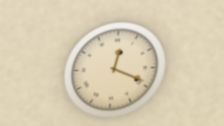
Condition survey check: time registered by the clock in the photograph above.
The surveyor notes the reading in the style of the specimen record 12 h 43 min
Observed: 12 h 19 min
